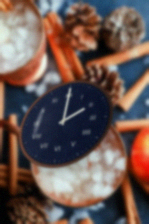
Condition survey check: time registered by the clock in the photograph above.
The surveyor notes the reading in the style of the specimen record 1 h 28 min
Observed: 2 h 00 min
